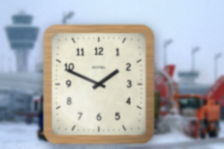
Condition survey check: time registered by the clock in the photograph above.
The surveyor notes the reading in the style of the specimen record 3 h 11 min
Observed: 1 h 49 min
